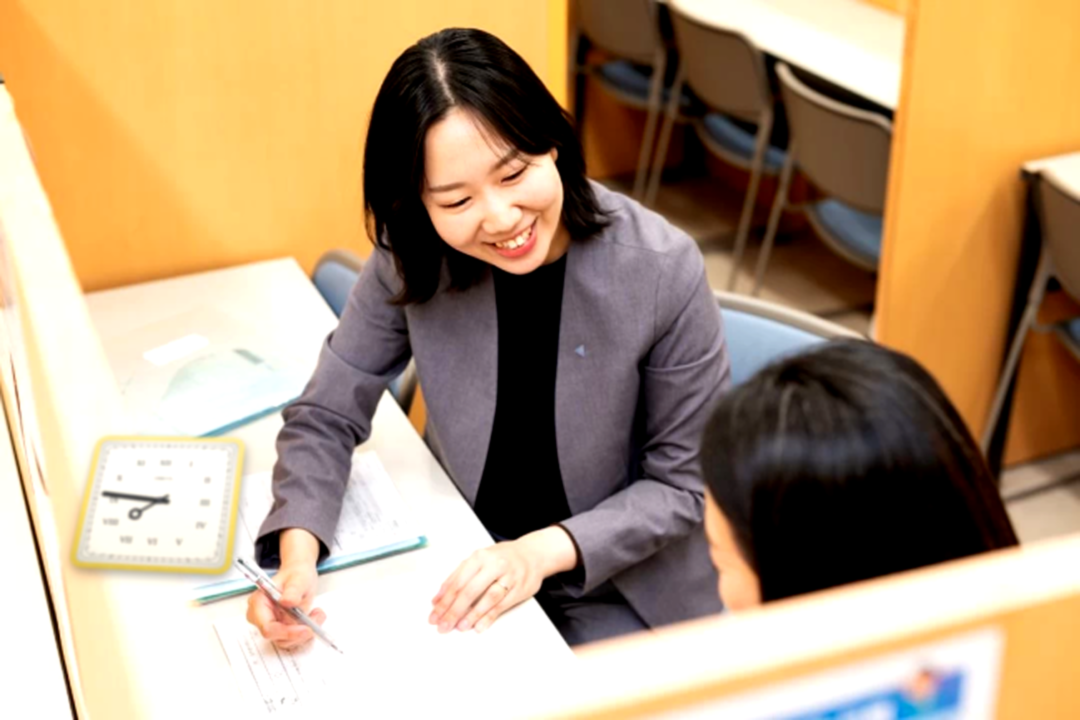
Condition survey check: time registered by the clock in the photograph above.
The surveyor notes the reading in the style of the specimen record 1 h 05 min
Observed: 7 h 46 min
